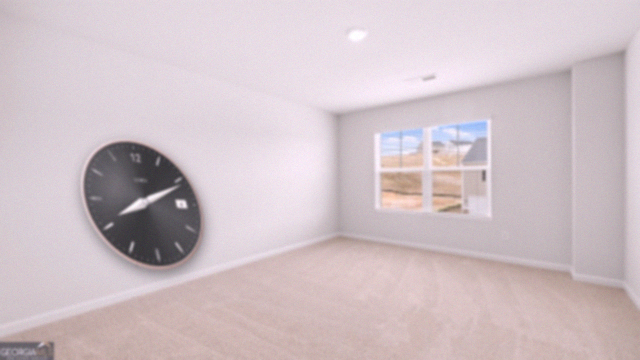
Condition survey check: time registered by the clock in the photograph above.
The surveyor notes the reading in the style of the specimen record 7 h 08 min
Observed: 8 h 11 min
